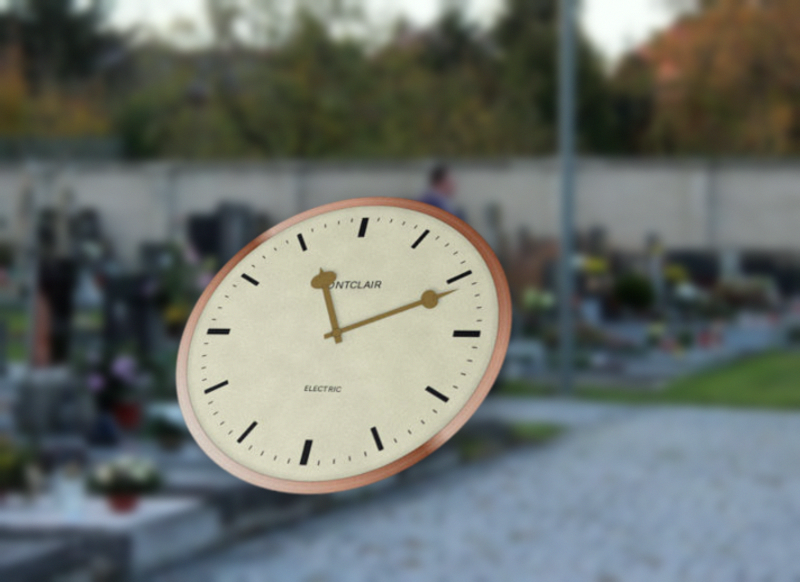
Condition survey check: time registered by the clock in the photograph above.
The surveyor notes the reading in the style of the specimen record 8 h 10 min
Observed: 11 h 11 min
